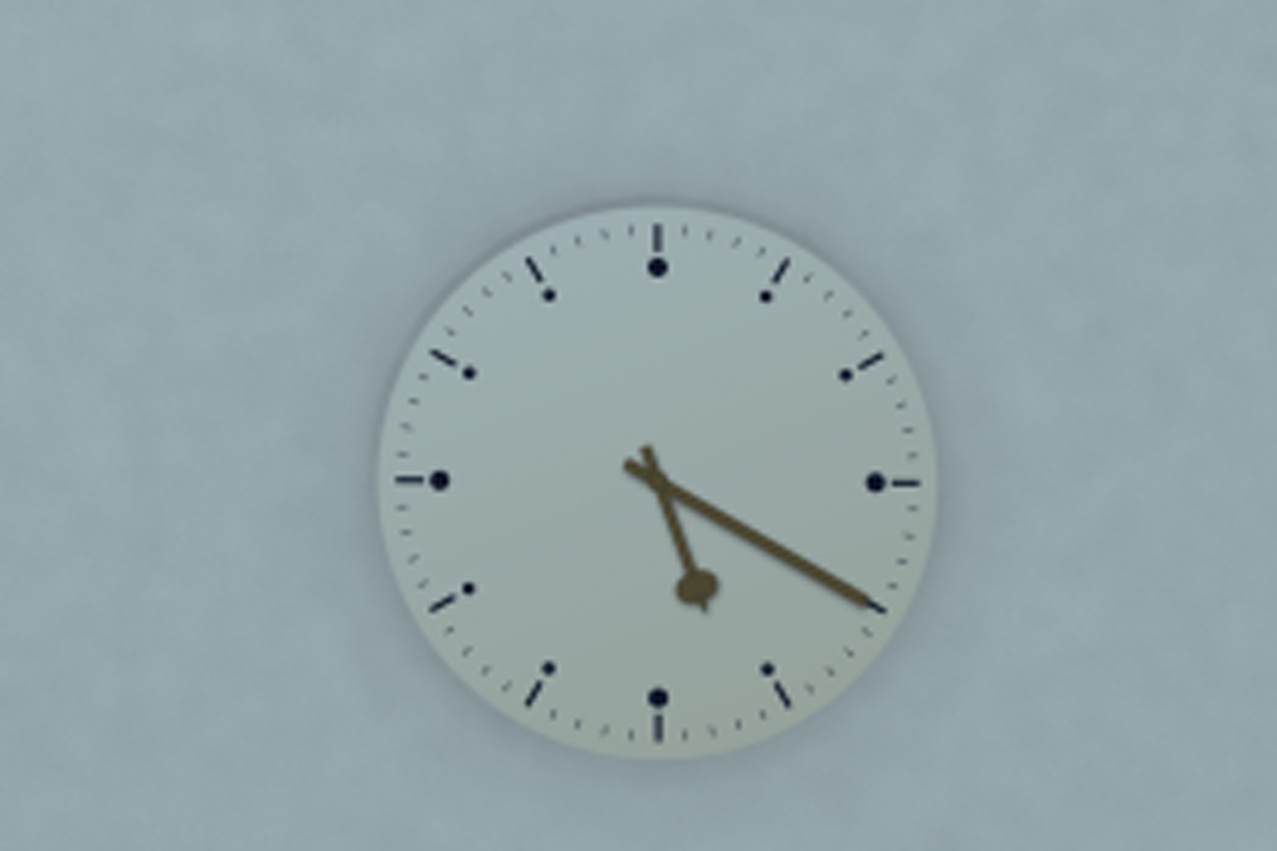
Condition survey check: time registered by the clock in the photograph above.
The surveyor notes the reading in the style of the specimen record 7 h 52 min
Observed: 5 h 20 min
